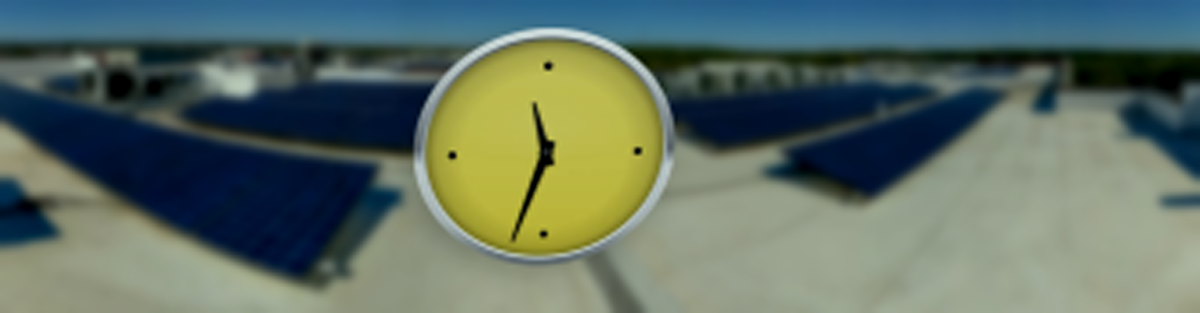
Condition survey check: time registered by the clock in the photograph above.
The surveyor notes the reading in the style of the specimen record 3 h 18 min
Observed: 11 h 33 min
